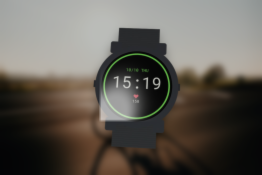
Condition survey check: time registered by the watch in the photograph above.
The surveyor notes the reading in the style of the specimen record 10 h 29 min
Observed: 15 h 19 min
